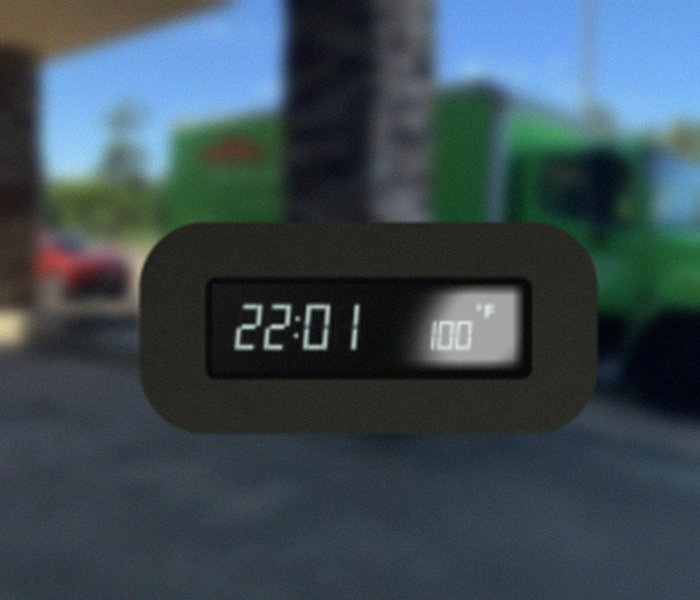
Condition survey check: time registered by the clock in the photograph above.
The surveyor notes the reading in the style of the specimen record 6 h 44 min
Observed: 22 h 01 min
